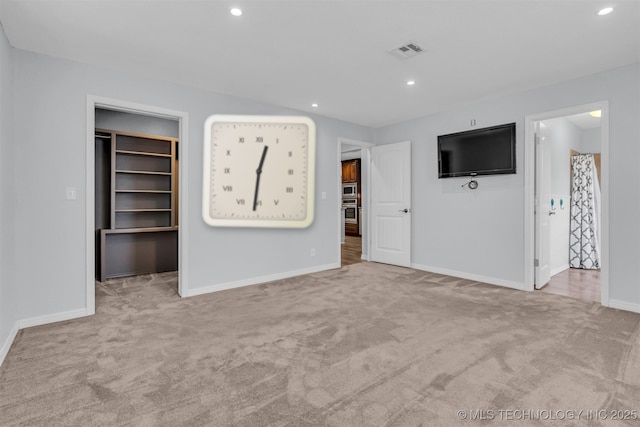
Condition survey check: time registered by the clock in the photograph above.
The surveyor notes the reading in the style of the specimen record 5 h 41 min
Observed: 12 h 31 min
